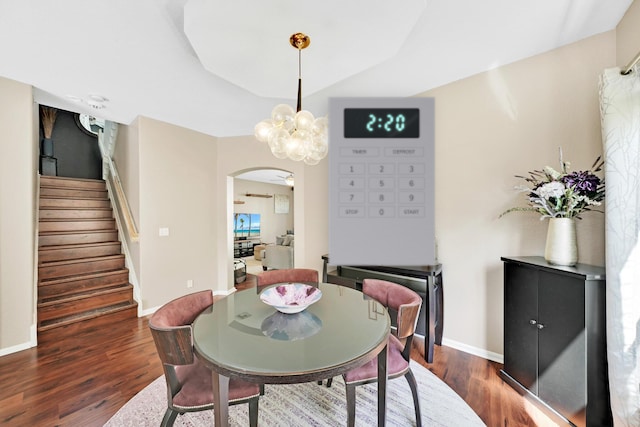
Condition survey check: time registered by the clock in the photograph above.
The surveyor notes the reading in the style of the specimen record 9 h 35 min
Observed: 2 h 20 min
